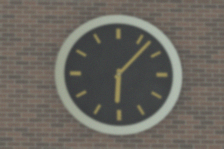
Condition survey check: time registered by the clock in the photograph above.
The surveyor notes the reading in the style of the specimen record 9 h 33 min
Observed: 6 h 07 min
